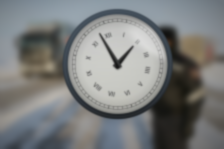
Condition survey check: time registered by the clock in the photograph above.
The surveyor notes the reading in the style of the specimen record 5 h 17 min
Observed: 1 h 58 min
